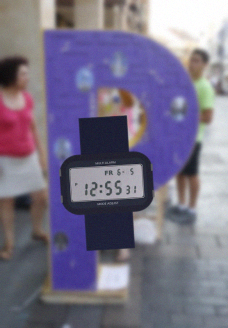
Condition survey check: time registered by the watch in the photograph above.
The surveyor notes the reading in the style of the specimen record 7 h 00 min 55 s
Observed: 12 h 55 min 31 s
